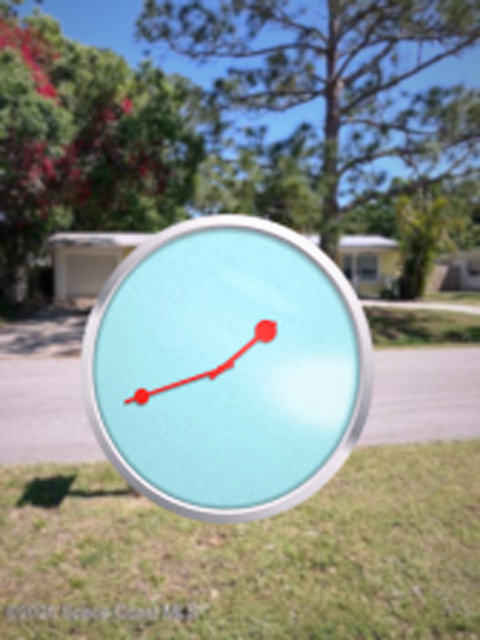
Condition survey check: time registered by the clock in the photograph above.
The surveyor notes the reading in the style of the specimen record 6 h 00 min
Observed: 1 h 42 min
